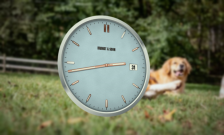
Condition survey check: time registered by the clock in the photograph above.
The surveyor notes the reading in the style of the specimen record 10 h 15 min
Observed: 2 h 43 min
